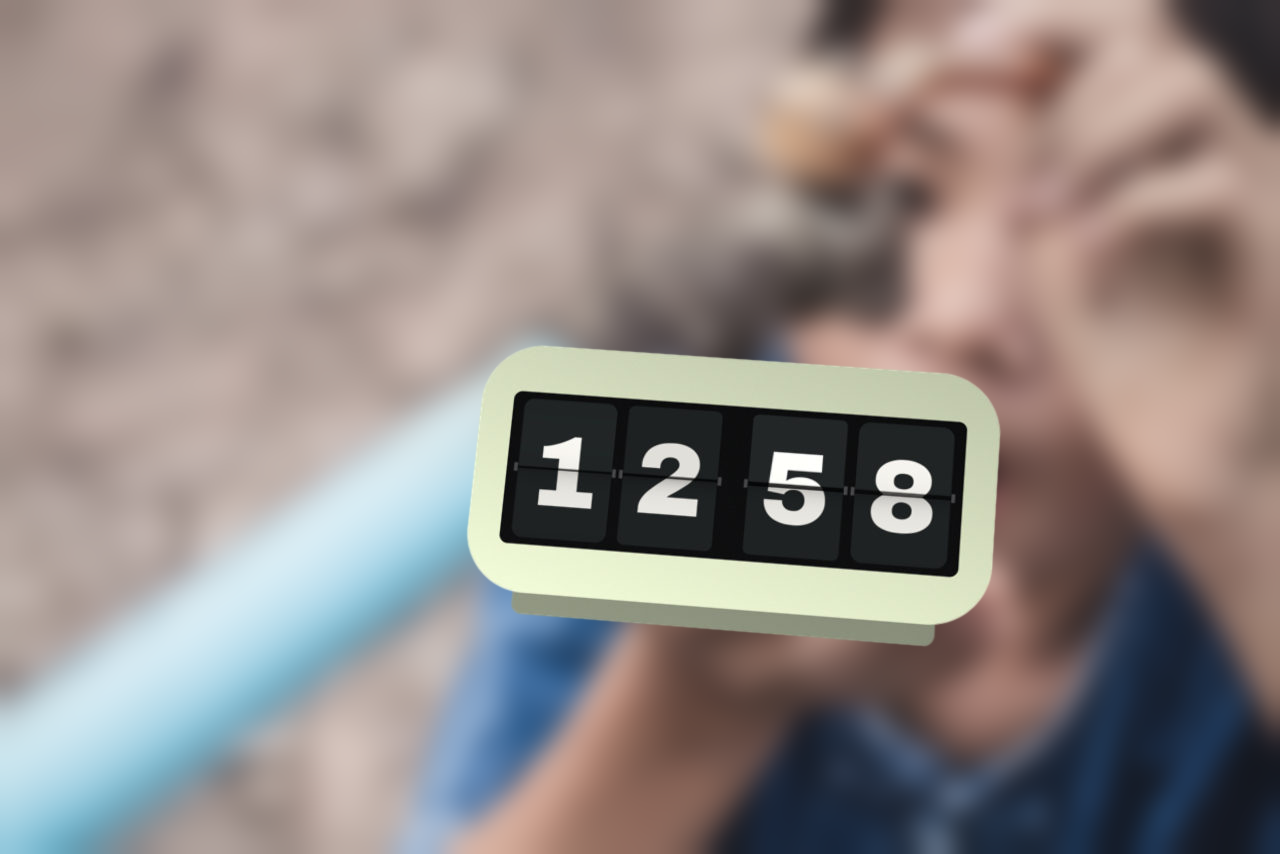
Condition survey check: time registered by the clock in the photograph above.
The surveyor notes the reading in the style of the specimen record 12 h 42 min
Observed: 12 h 58 min
